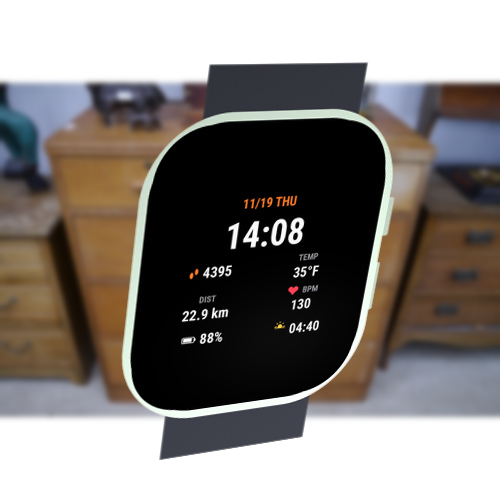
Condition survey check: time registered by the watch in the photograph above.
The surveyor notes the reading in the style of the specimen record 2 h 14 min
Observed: 14 h 08 min
